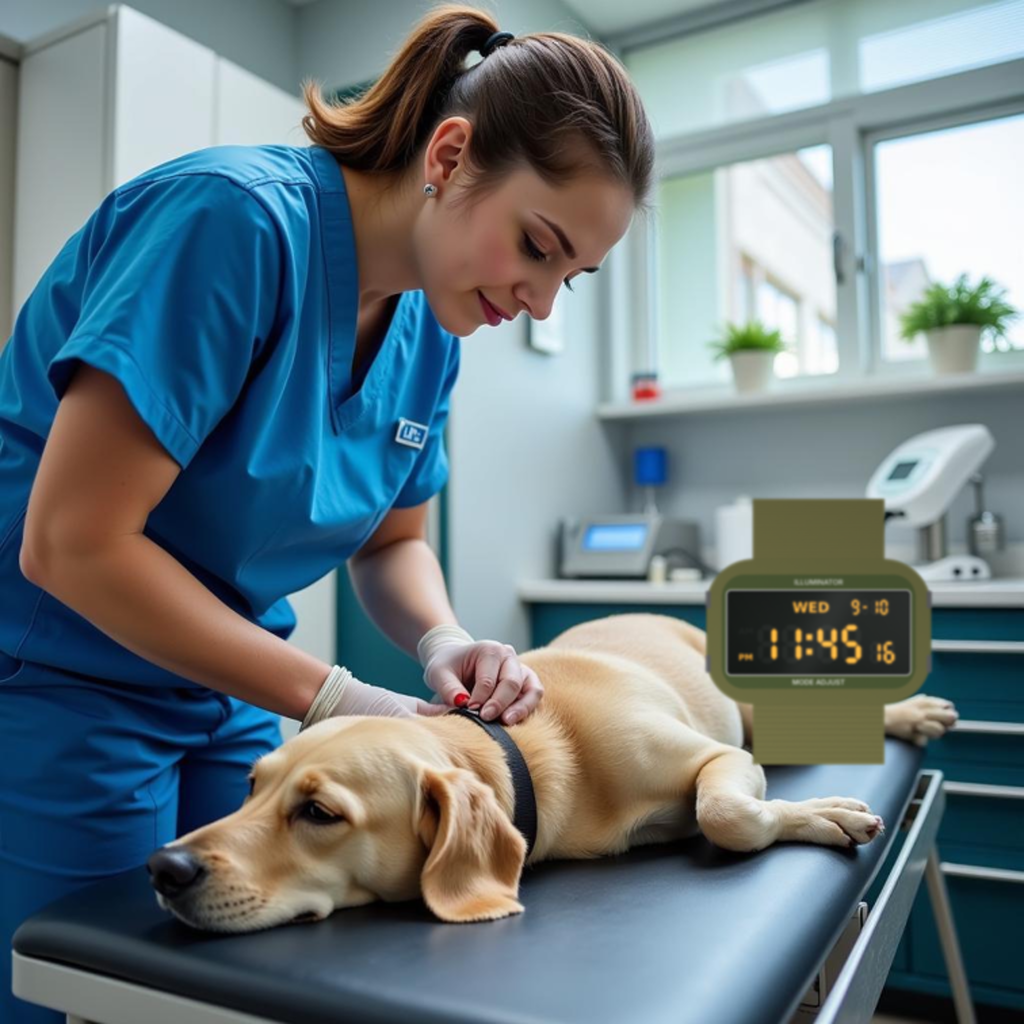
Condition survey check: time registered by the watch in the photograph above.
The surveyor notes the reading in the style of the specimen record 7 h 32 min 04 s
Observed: 11 h 45 min 16 s
